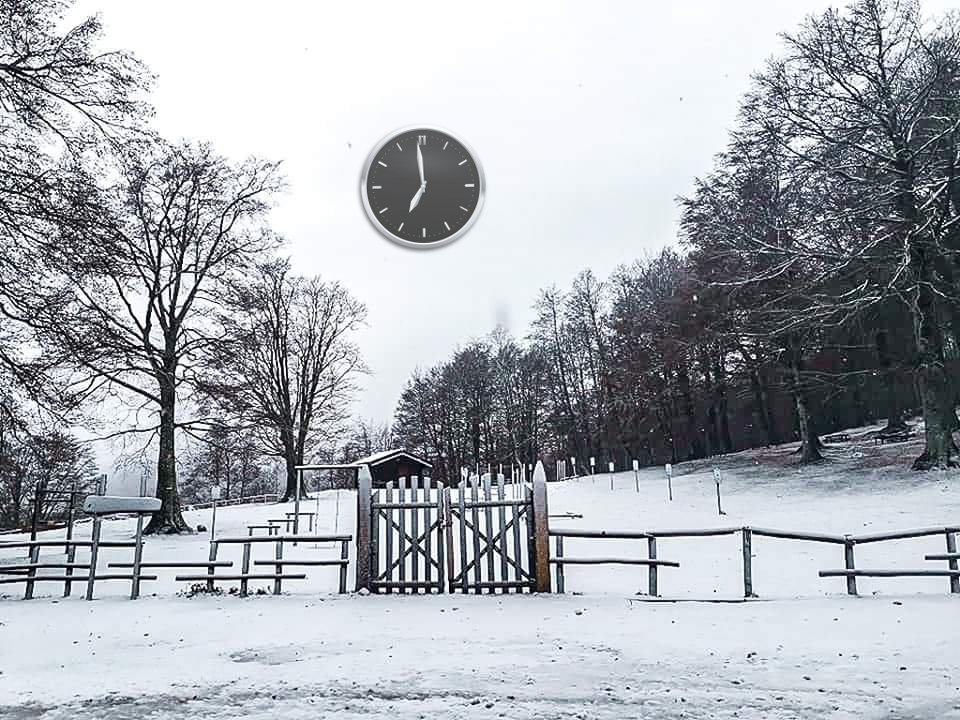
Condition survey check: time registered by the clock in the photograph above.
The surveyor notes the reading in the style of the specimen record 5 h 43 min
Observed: 6 h 59 min
